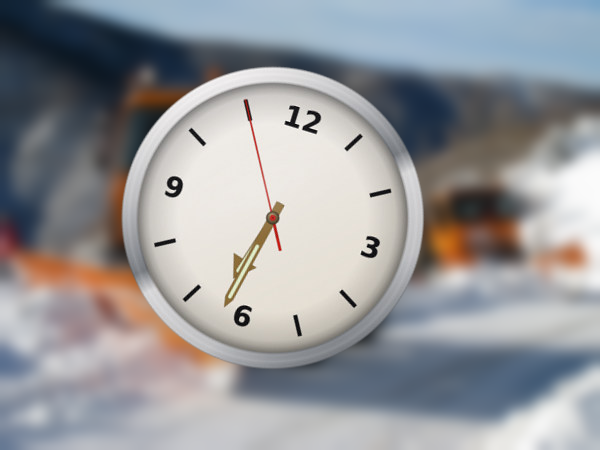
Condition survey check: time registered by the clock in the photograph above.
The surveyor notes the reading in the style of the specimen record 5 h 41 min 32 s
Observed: 6 h 31 min 55 s
